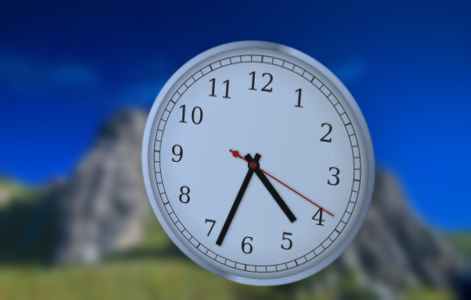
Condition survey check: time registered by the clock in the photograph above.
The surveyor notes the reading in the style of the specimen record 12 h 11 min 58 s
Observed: 4 h 33 min 19 s
